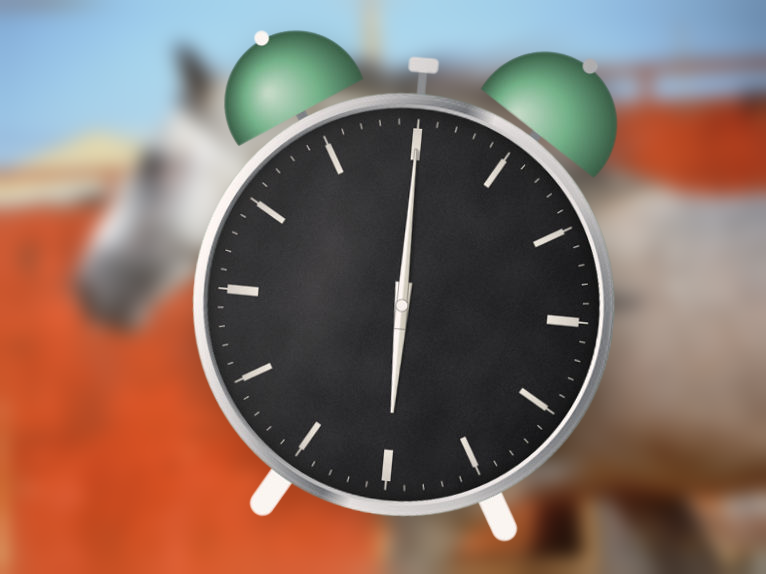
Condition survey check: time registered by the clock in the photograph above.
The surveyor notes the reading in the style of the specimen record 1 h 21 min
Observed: 6 h 00 min
